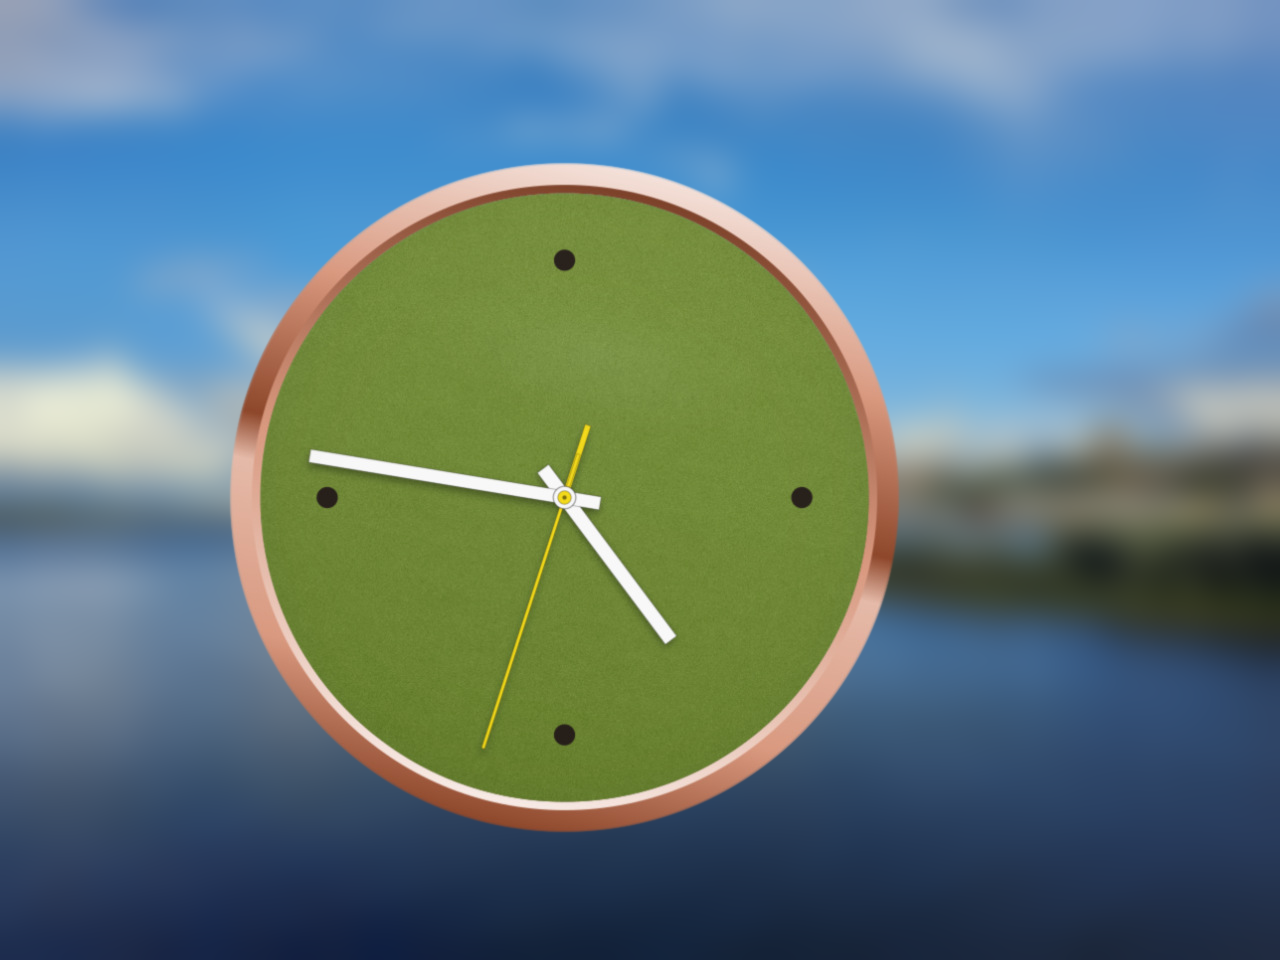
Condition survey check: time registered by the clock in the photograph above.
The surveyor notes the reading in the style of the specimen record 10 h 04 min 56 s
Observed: 4 h 46 min 33 s
